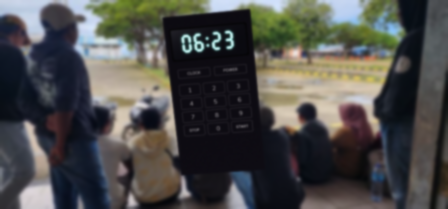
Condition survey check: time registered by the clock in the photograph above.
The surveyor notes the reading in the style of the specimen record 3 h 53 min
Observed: 6 h 23 min
